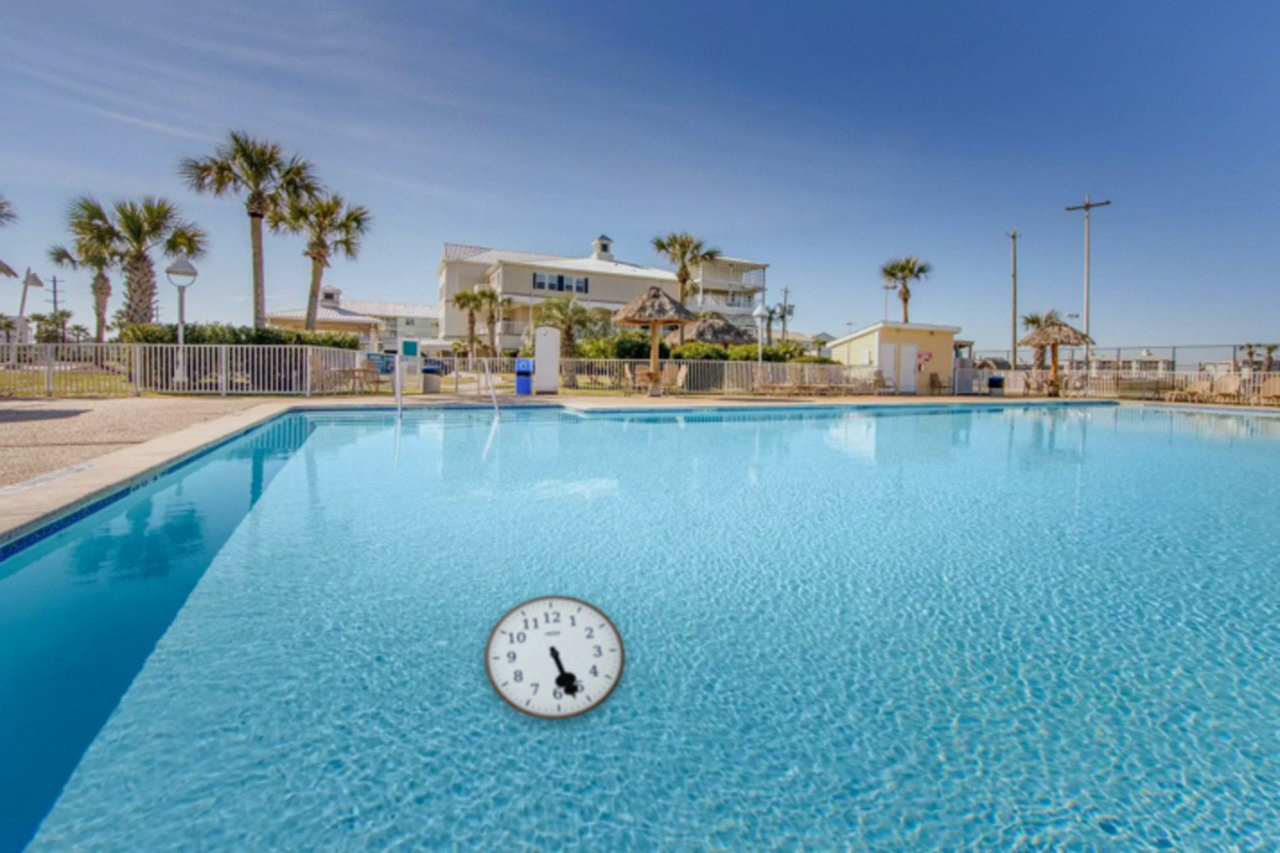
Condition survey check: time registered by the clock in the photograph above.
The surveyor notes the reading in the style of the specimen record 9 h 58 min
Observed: 5 h 27 min
